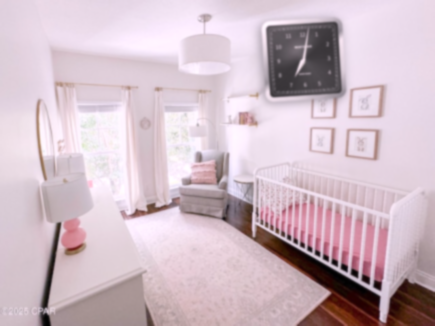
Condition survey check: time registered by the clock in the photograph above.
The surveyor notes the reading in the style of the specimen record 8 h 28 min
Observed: 7 h 02 min
